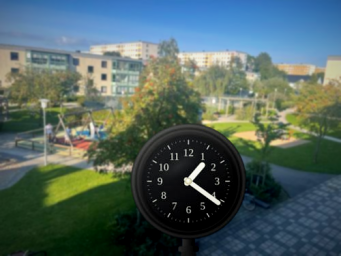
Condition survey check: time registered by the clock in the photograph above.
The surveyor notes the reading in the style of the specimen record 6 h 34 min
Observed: 1 h 21 min
